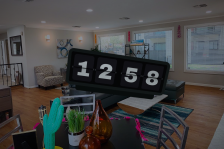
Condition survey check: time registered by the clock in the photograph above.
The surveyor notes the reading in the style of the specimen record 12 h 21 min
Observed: 12 h 58 min
